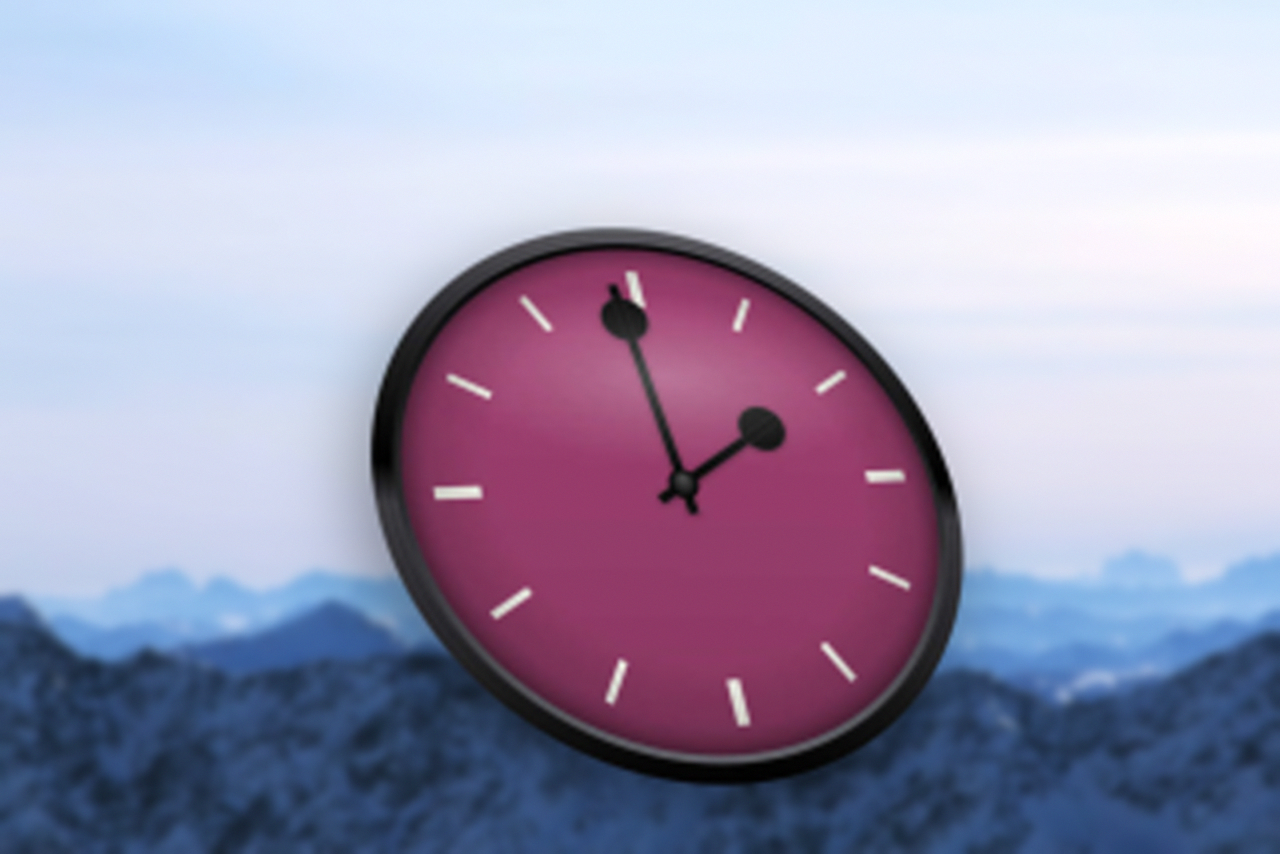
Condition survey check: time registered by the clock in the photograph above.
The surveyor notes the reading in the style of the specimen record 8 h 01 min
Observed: 1 h 59 min
